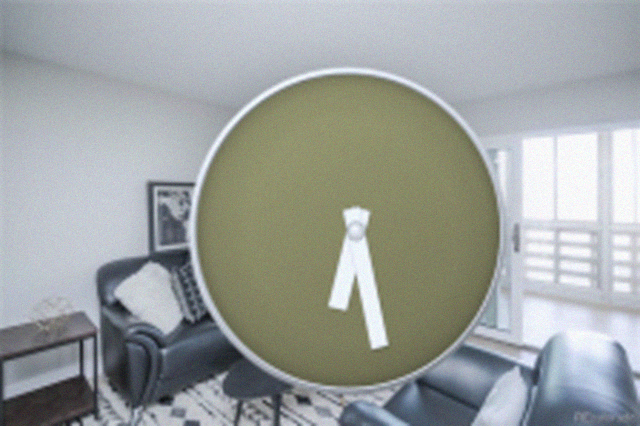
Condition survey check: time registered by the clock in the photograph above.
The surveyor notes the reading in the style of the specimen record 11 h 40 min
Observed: 6 h 28 min
